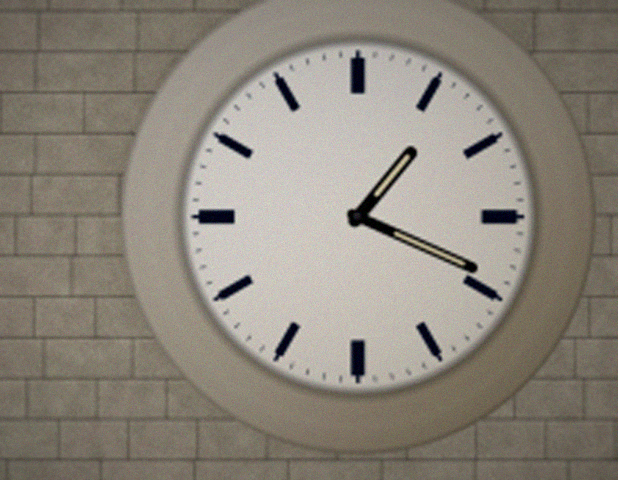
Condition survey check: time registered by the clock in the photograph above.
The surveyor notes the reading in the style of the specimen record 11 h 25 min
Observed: 1 h 19 min
